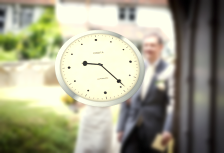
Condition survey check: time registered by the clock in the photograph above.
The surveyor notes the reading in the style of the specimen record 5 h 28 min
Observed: 9 h 24 min
